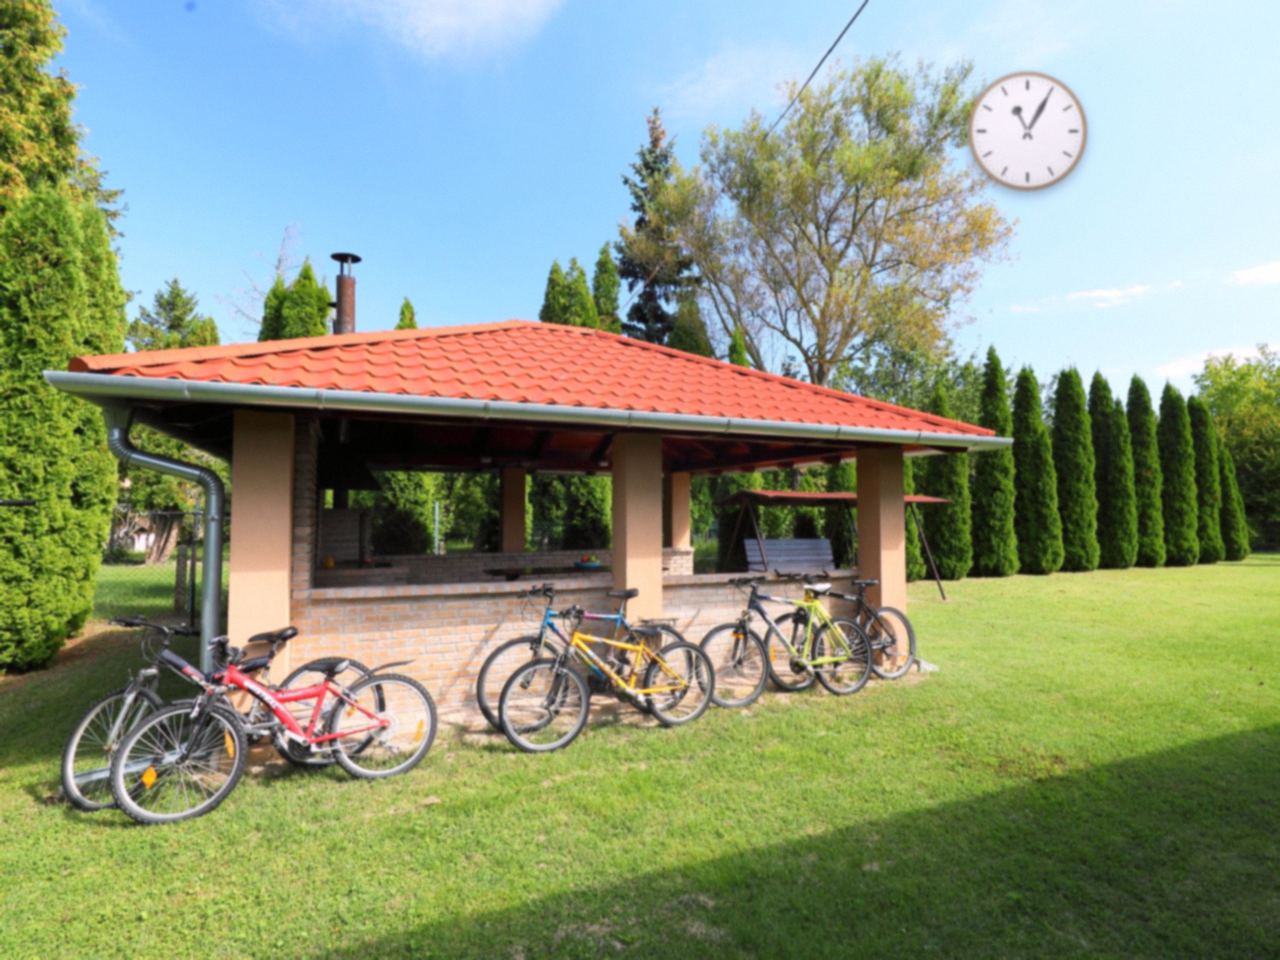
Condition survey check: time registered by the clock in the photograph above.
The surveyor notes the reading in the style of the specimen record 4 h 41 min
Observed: 11 h 05 min
